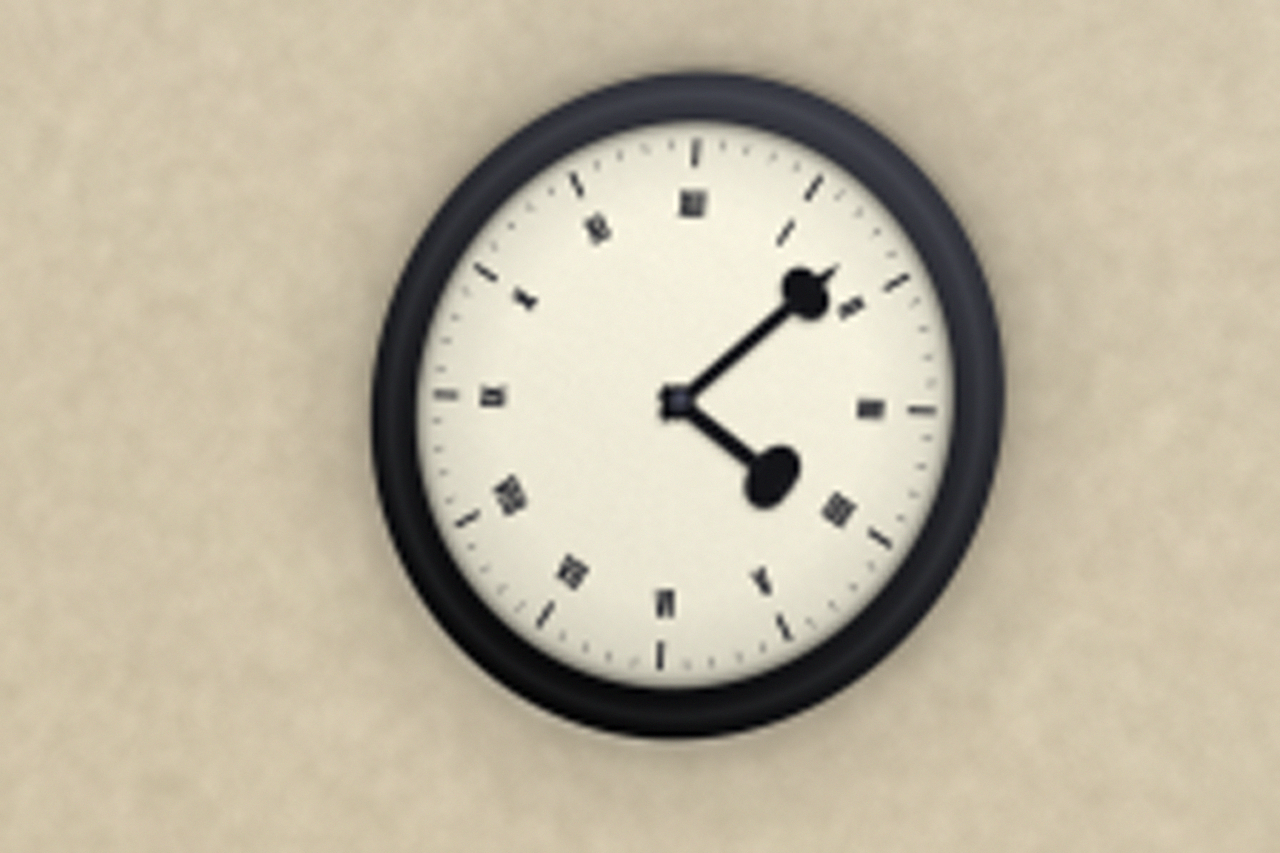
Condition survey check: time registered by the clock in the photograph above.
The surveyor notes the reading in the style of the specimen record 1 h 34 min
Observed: 4 h 08 min
